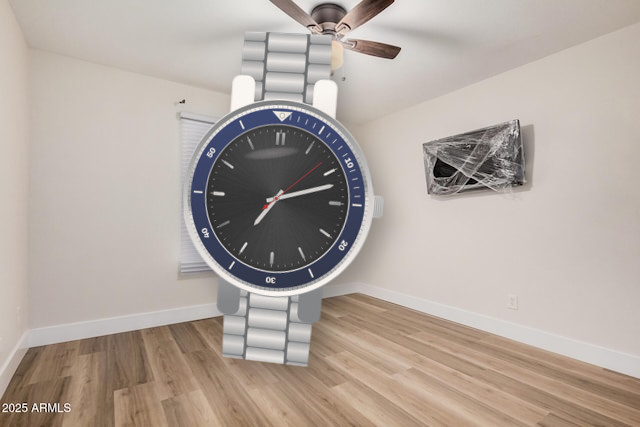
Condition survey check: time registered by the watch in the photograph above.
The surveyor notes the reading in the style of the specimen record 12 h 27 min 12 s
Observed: 7 h 12 min 08 s
